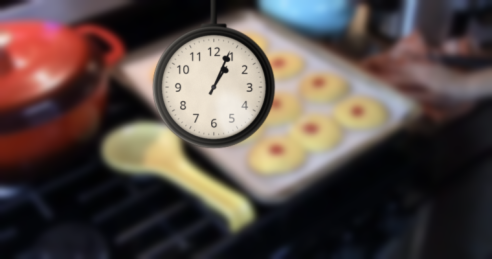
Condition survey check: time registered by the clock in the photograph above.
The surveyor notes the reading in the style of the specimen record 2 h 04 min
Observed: 1 h 04 min
